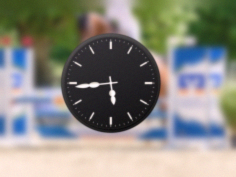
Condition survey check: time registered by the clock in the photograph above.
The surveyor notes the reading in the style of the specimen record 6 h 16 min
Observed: 5 h 44 min
